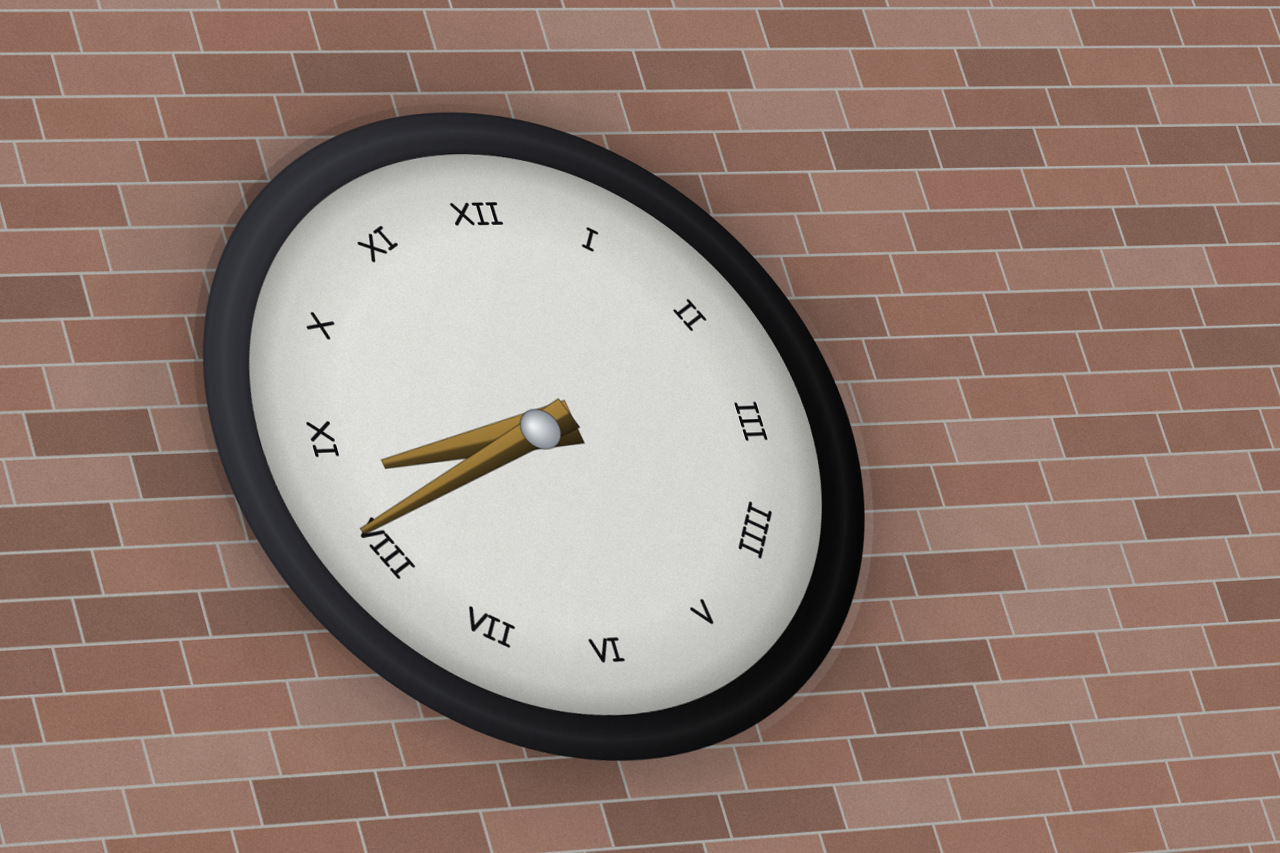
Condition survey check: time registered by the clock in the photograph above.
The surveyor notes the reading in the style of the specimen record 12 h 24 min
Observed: 8 h 41 min
